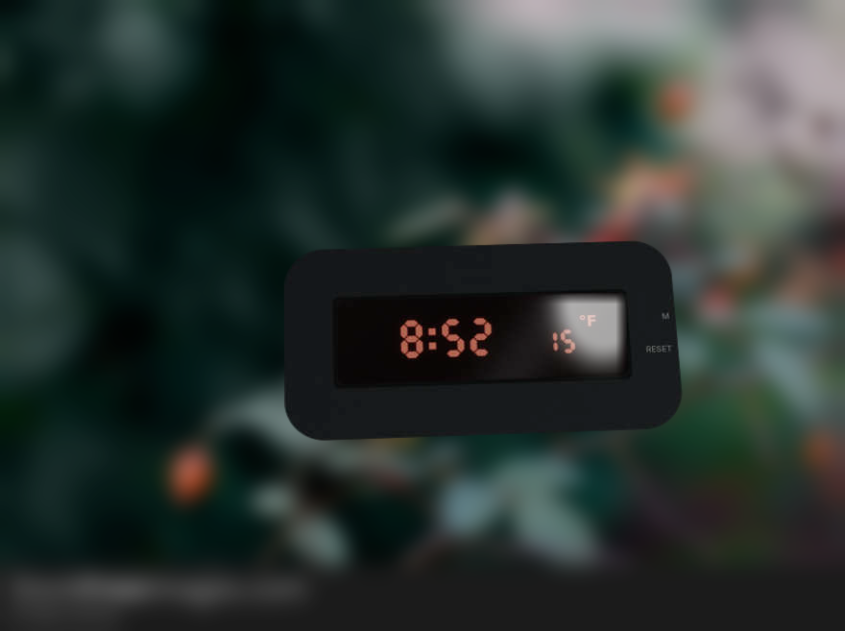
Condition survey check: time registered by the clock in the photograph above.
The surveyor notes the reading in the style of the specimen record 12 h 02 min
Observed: 8 h 52 min
